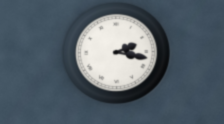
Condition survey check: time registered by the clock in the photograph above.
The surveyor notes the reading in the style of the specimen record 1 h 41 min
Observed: 2 h 17 min
